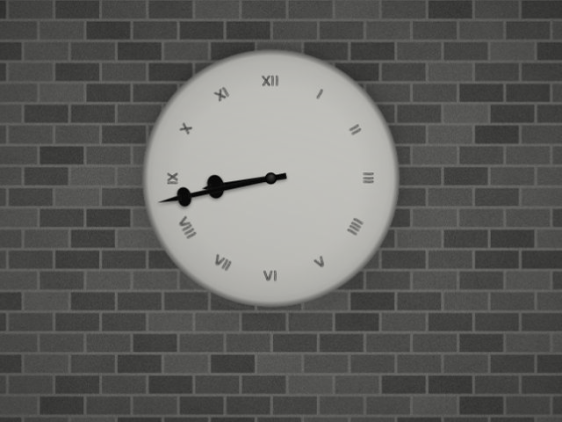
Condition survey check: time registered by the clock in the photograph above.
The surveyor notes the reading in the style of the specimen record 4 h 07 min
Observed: 8 h 43 min
